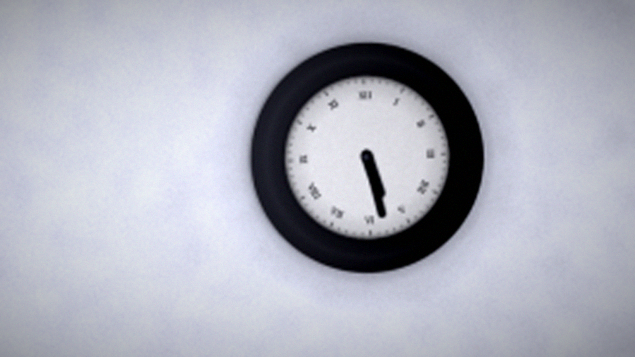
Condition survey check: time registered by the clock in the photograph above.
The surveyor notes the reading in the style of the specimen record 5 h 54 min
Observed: 5 h 28 min
